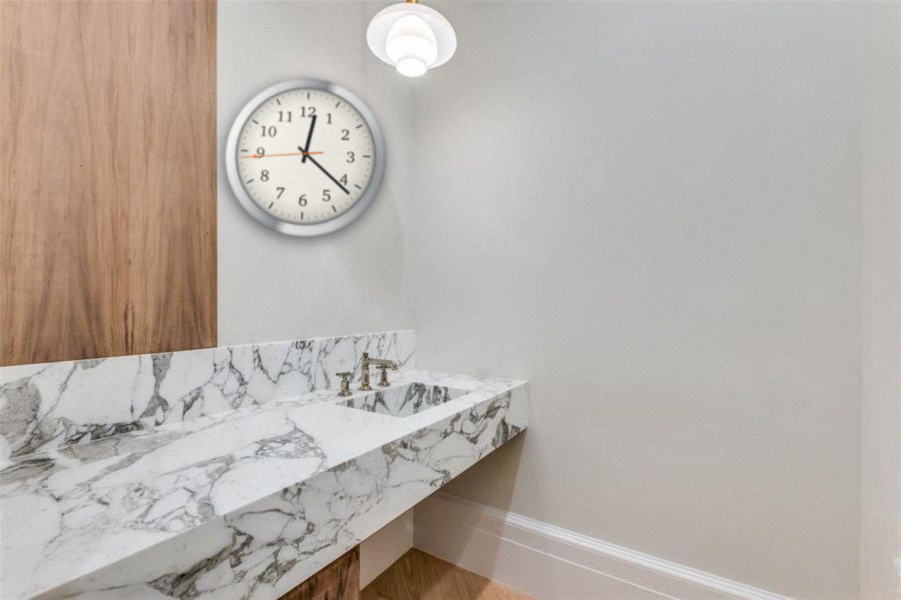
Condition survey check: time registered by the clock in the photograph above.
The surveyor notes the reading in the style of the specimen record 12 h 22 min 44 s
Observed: 12 h 21 min 44 s
